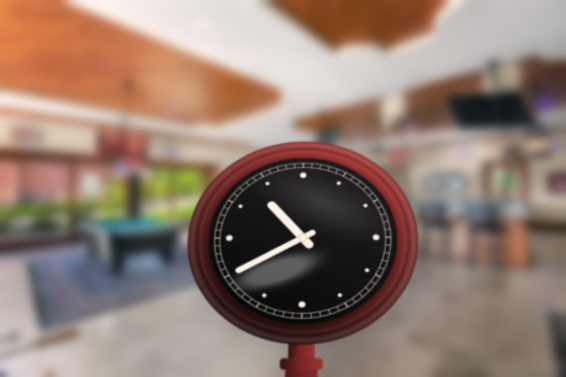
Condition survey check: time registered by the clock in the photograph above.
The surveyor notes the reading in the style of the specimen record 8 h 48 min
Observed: 10 h 40 min
